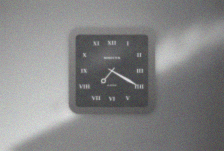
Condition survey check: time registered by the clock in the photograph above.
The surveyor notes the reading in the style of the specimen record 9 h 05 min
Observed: 7 h 20 min
